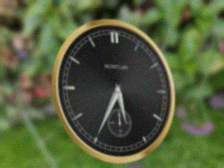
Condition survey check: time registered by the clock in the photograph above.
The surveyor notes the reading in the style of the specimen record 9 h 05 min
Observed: 5 h 35 min
